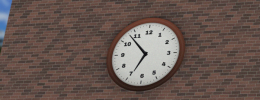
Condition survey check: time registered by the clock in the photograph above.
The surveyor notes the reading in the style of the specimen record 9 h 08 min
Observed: 6 h 53 min
